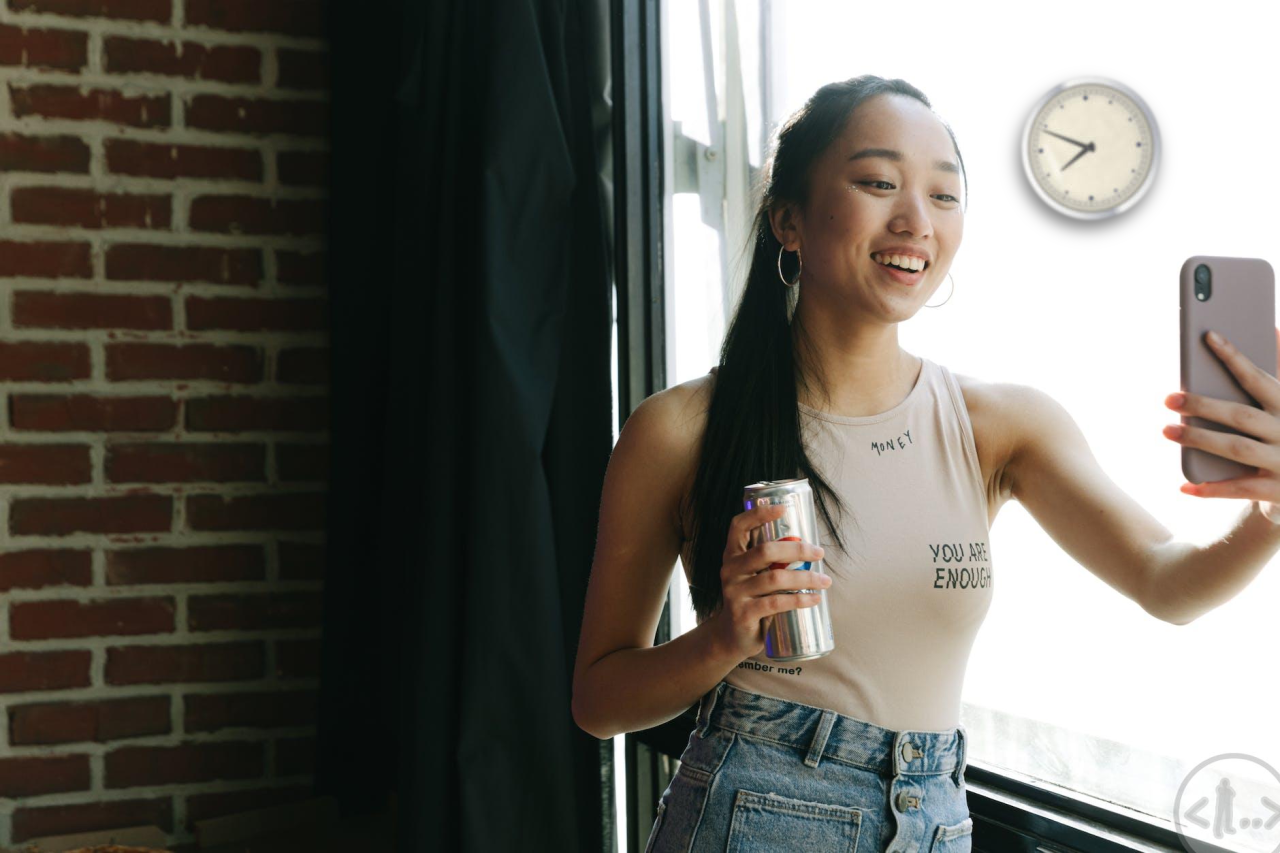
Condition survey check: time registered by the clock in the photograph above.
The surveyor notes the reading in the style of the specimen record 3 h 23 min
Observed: 7 h 49 min
